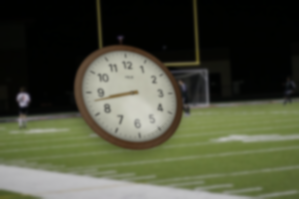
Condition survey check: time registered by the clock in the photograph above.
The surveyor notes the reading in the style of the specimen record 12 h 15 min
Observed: 8 h 43 min
